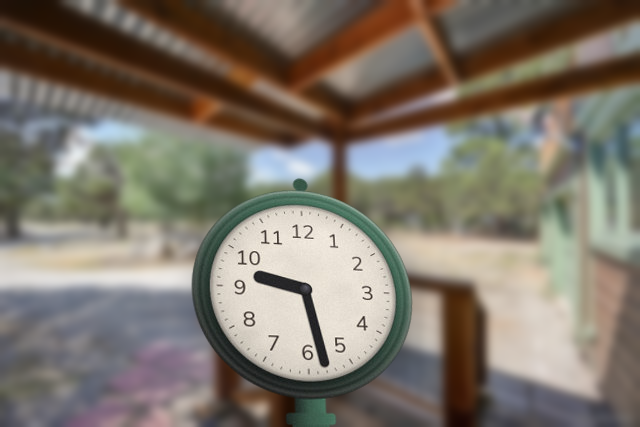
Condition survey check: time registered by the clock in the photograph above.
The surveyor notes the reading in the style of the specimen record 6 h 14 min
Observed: 9 h 28 min
